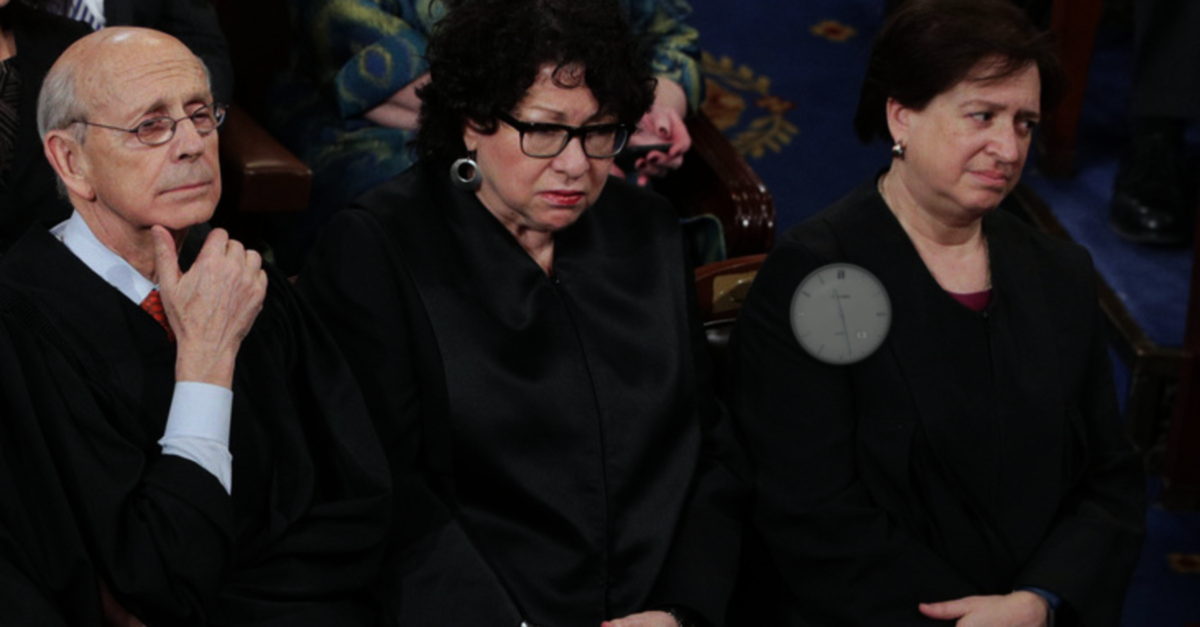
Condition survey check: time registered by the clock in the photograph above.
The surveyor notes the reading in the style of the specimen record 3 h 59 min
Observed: 11 h 28 min
